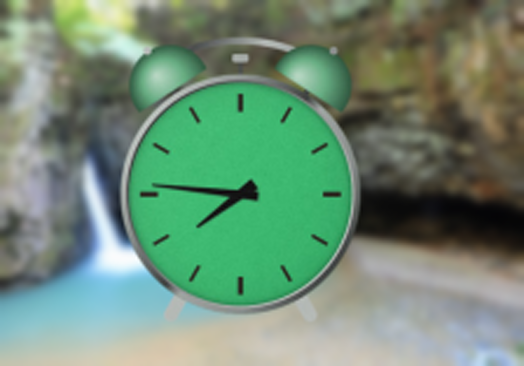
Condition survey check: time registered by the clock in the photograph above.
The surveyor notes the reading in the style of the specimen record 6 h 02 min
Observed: 7 h 46 min
